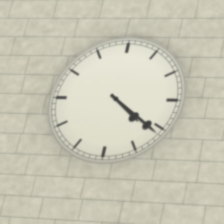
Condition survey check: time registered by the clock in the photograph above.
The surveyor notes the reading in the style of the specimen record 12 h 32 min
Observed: 4 h 21 min
